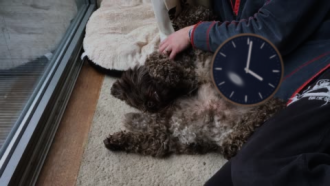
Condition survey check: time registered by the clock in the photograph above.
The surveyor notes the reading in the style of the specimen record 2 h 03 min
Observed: 4 h 01 min
